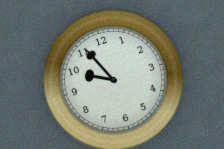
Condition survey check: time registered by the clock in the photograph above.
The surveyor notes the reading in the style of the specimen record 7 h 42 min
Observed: 9 h 56 min
